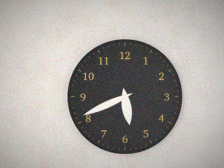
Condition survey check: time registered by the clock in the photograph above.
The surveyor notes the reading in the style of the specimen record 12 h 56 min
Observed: 5 h 41 min
